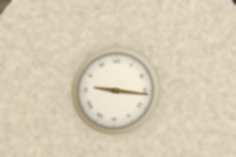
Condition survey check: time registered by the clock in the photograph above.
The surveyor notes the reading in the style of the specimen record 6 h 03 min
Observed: 9 h 16 min
